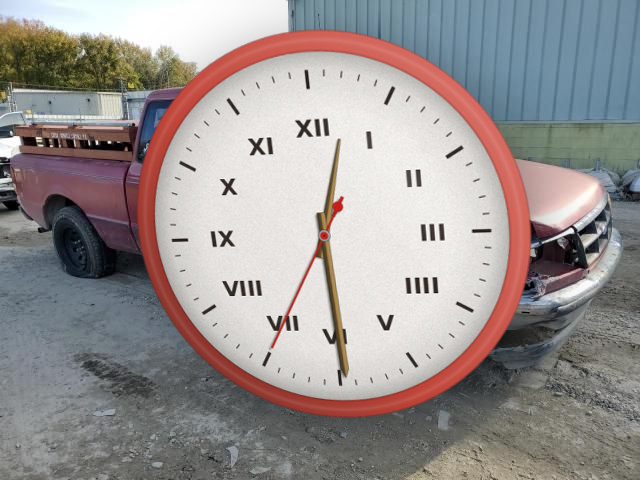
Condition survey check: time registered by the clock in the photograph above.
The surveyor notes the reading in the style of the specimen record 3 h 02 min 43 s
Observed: 12 h 29 min 35 s
